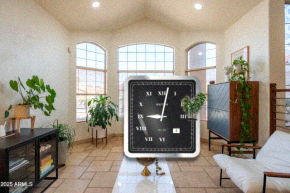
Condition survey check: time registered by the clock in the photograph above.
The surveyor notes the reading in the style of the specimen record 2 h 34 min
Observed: 9 h 02 min
